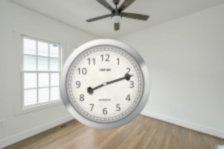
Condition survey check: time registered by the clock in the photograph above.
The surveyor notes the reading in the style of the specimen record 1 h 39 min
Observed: 8 h 12 min
